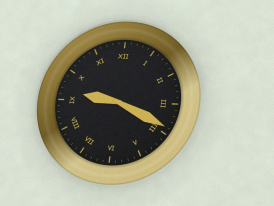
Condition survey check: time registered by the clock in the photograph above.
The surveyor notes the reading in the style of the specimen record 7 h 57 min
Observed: 9 h 19 min
